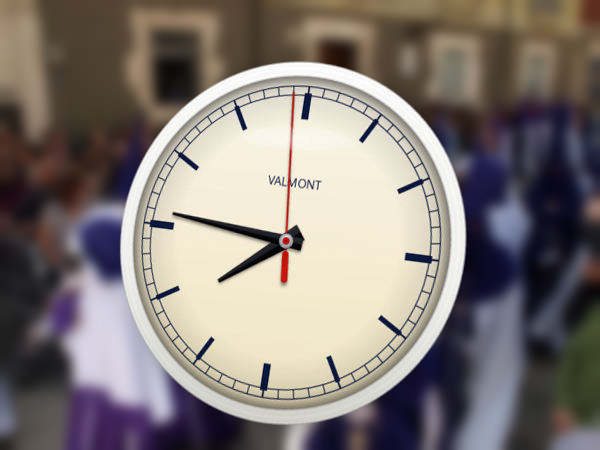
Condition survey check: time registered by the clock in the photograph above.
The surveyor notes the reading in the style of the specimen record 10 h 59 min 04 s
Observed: 7 h 45 min 59 s
